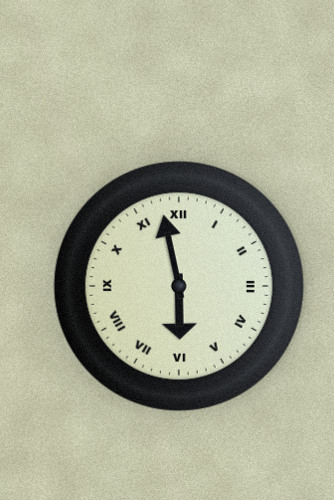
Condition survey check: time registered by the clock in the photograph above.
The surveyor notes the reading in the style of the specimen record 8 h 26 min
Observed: 5 h 58 min
